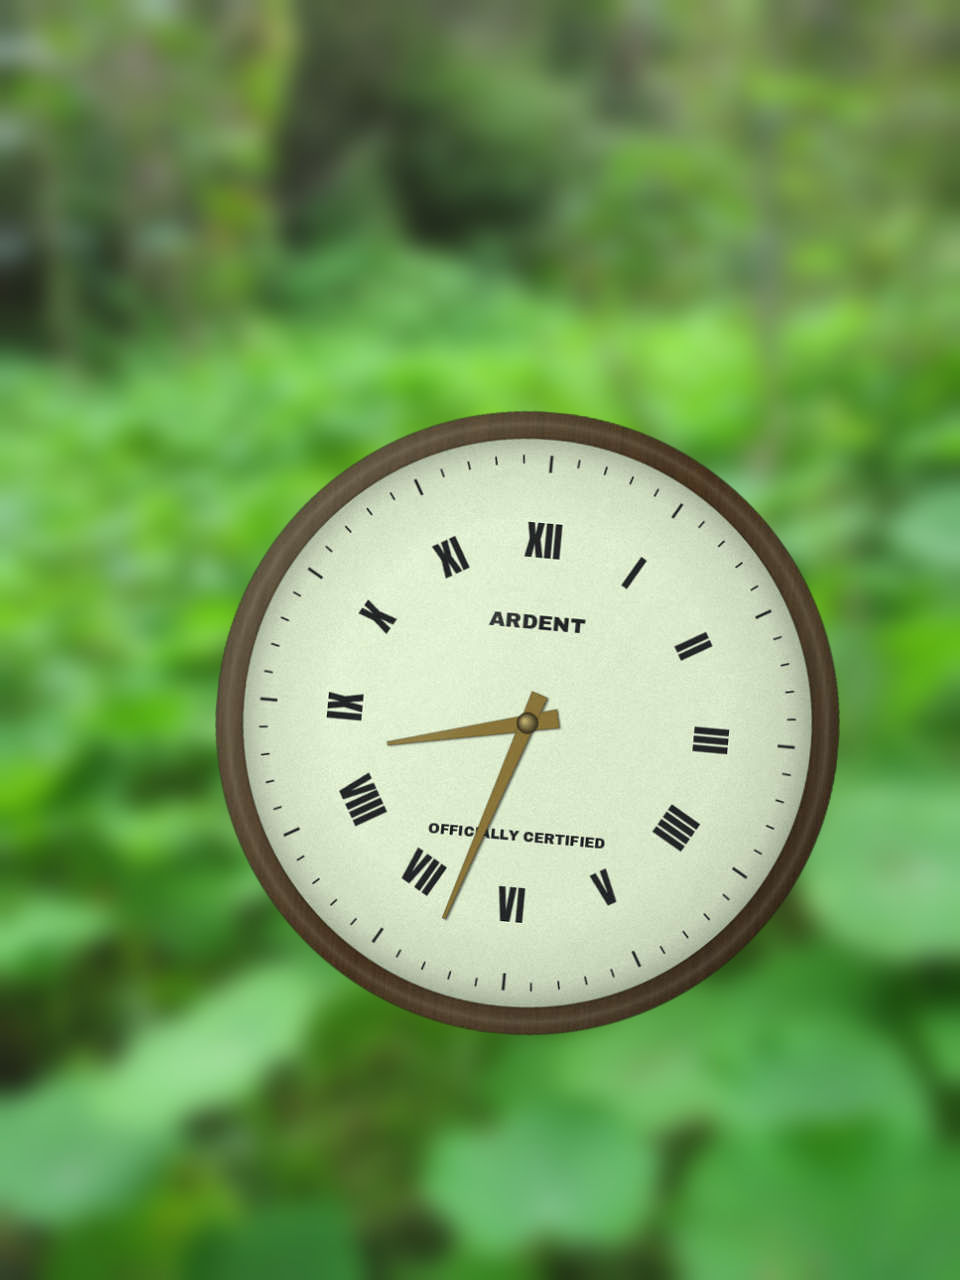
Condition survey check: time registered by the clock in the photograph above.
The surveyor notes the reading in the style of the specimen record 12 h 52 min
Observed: 8 h 33 min
